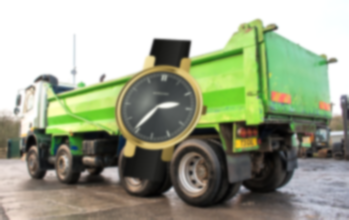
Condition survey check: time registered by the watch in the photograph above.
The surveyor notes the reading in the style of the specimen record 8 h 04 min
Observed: 2 h 36 min
